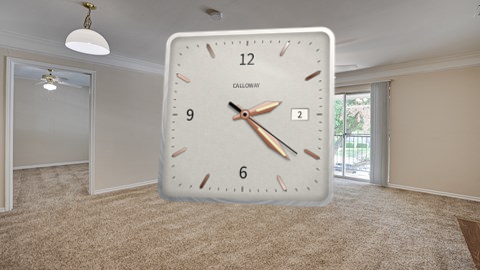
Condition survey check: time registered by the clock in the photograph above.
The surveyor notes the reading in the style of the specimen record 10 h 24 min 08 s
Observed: 2 h 22 min 21 s
